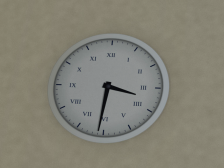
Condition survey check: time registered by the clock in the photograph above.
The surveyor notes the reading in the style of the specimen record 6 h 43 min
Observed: 3 h 31 min
